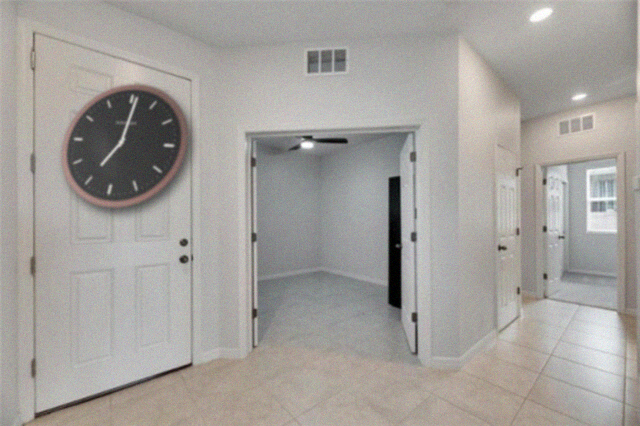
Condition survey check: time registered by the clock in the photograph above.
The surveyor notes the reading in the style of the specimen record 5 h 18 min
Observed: 7 h 01 min
